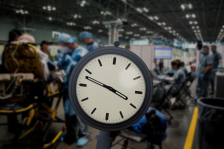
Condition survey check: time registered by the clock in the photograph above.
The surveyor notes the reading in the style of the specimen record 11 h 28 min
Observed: 3 h 48 min
